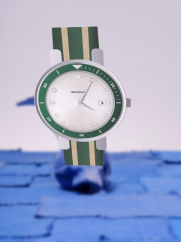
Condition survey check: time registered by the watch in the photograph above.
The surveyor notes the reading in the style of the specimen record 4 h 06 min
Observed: 4 h 05 min
